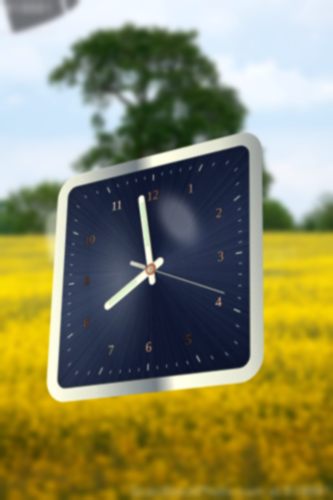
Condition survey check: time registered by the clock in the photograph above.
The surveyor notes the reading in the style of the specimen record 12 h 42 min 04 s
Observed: 7 h 58 min 19 s
